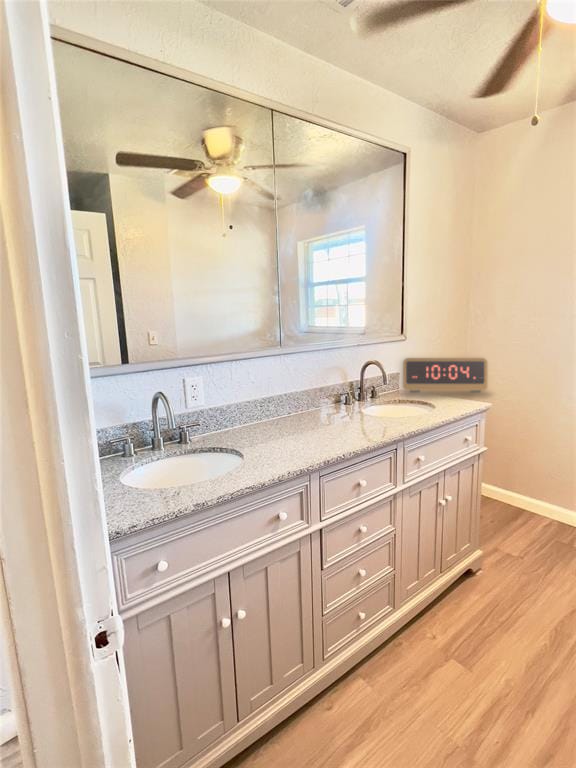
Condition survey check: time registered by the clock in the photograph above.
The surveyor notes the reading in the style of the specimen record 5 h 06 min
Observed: 10 h 04 min
